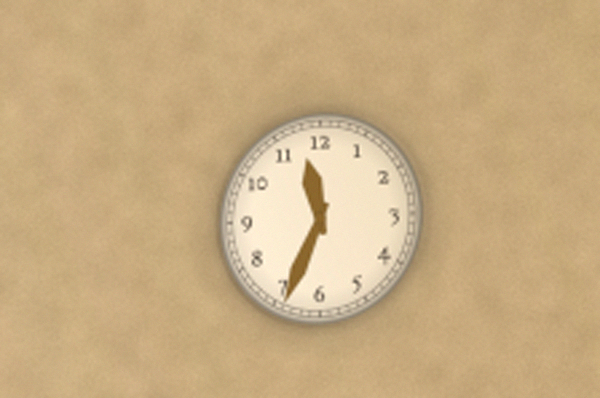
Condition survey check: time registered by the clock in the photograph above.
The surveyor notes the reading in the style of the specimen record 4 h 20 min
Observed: 11 h 34 min
